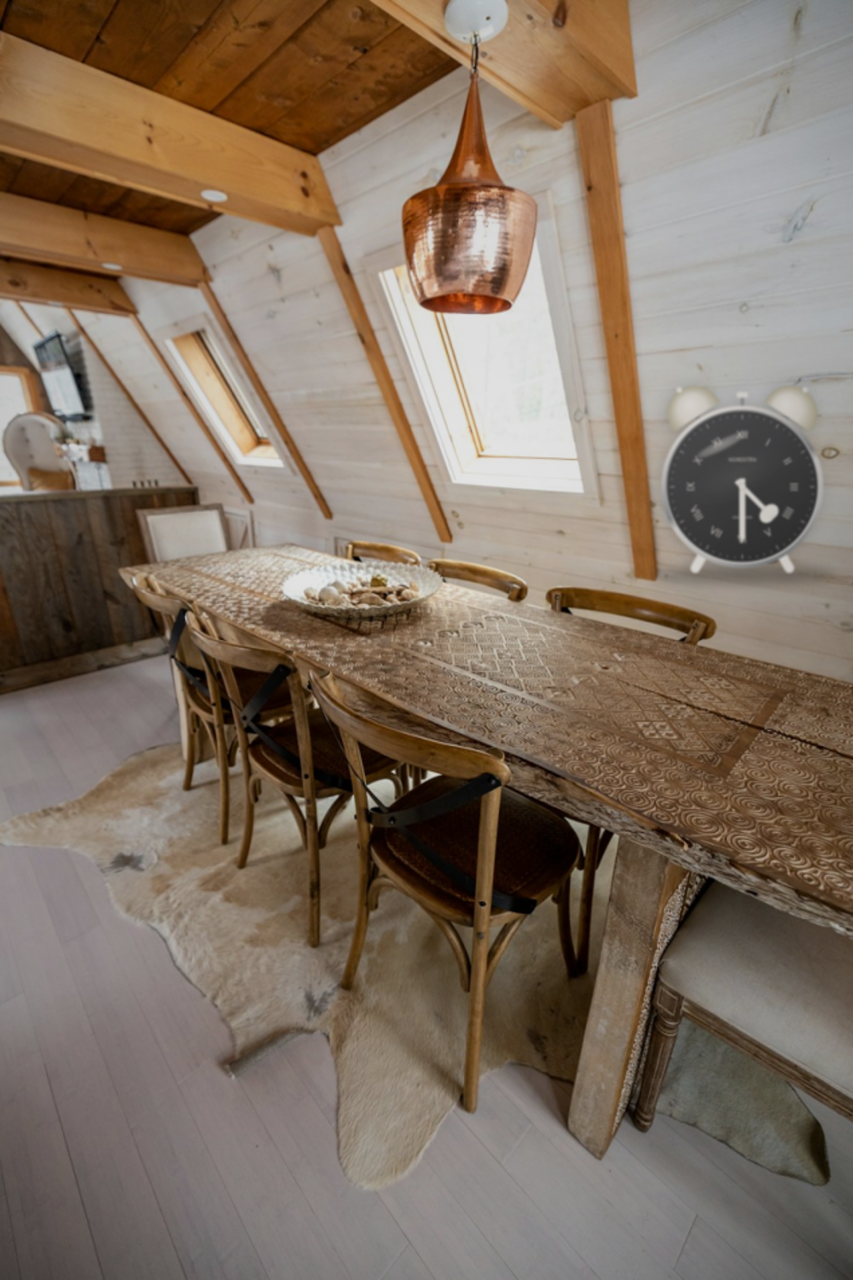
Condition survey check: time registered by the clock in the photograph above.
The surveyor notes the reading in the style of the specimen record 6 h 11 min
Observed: 4 h 30 min
